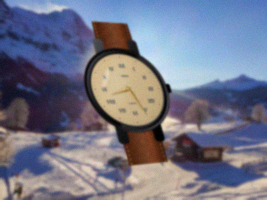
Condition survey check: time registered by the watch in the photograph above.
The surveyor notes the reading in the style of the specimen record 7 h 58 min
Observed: 8 h 26 min
